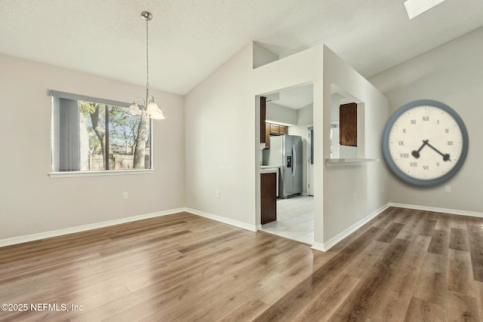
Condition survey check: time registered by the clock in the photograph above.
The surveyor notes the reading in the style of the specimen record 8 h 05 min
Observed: 7 h 21 min
